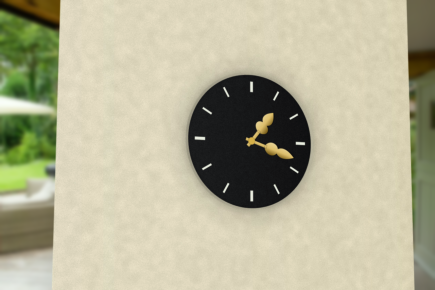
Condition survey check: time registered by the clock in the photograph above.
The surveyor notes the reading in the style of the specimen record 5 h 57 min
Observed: 1 h 18 min
